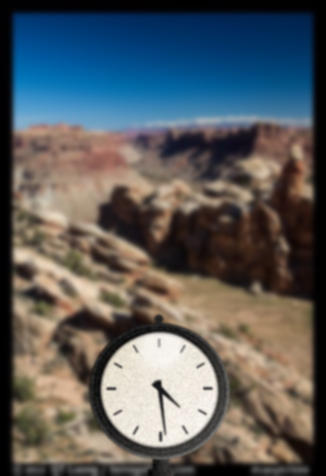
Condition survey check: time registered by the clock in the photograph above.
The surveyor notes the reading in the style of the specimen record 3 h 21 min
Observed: 4 h 29 min
